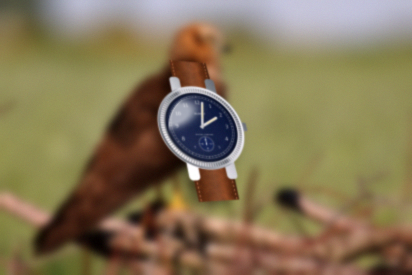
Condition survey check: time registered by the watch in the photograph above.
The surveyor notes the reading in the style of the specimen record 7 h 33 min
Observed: 2 h 02 min
